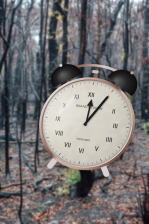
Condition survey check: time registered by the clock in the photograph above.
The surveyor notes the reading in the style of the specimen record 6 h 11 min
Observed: 12 h 05 min
